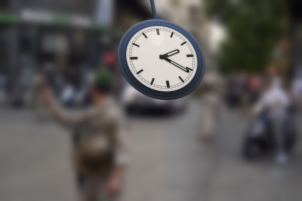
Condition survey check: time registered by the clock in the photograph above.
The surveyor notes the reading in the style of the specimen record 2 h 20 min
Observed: 2 h 21 min
